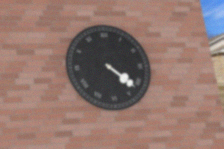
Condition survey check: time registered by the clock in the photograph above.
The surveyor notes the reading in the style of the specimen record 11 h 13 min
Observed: 4 h 22 min
